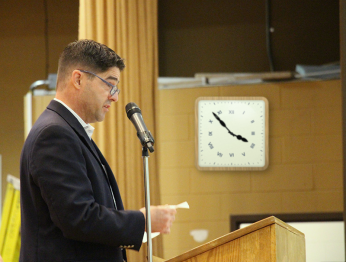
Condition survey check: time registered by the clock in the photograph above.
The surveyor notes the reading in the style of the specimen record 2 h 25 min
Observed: 3 h 53 min
